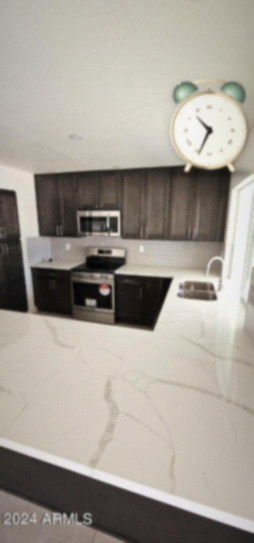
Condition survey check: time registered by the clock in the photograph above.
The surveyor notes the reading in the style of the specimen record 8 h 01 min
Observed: 10 h 34 min
